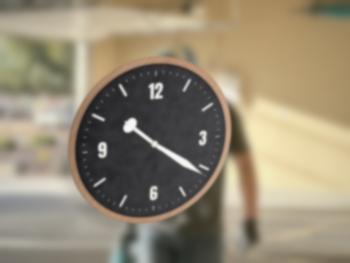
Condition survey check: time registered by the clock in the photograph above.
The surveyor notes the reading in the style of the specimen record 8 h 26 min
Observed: 10 h 21 min
